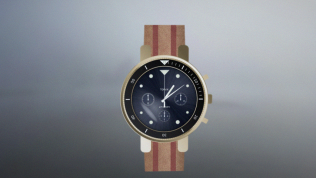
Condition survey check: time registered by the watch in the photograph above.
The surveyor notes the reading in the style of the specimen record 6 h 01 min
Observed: 1 h 09 min
